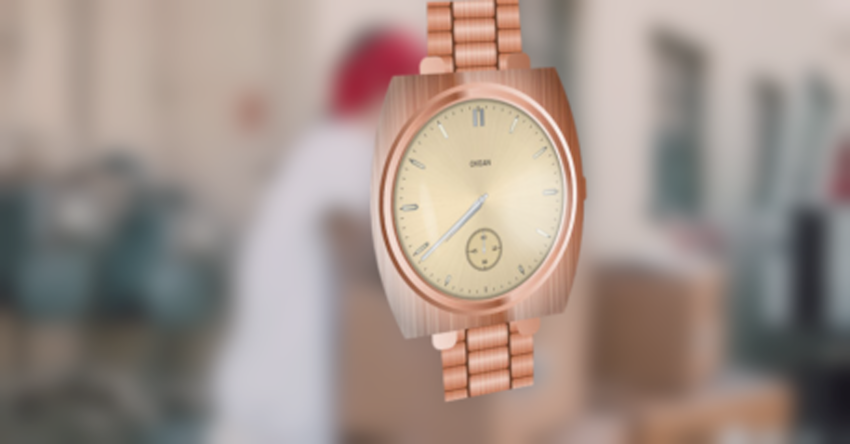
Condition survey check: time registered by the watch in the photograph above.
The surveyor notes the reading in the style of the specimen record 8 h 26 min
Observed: 7 h 39 min
